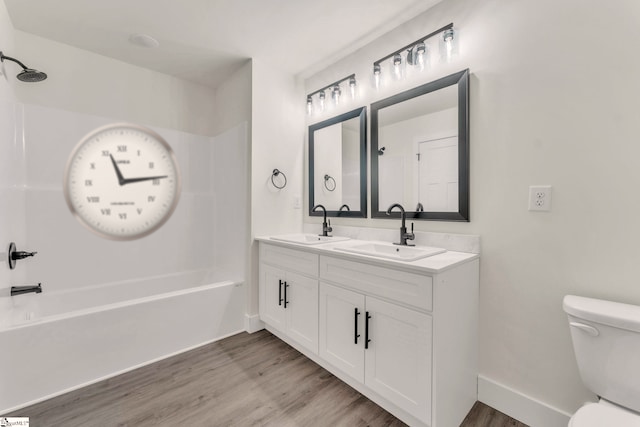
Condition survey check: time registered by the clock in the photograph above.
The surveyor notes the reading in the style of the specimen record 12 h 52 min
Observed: 11 h 14 min
